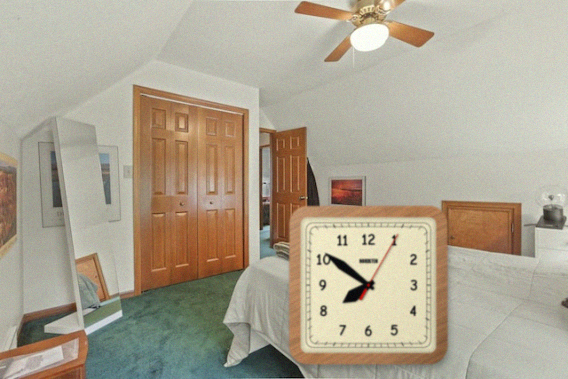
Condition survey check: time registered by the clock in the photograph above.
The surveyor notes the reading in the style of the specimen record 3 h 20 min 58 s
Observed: 7 h 51 min 05 s
